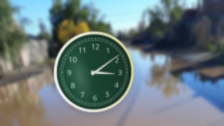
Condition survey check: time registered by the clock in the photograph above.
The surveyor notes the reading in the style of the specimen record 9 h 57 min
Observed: 3 h 09 min
